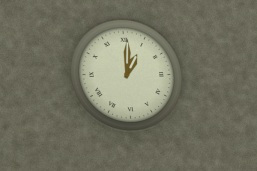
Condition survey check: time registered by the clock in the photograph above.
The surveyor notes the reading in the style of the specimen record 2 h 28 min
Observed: 1 h 01 min
